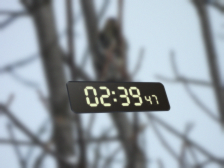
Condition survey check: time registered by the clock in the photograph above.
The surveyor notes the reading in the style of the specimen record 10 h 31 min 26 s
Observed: 2 h 39 min 47 s
